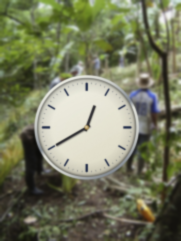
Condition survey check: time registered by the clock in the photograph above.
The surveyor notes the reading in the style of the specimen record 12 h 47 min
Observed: 12 h 40 min
